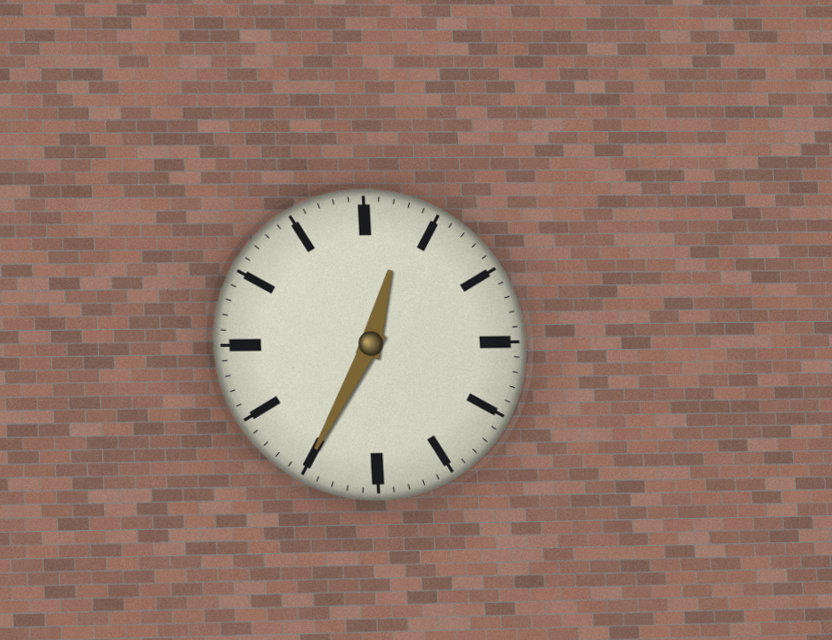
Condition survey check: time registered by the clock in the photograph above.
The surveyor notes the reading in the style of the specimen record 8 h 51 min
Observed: 12 h 35 min
